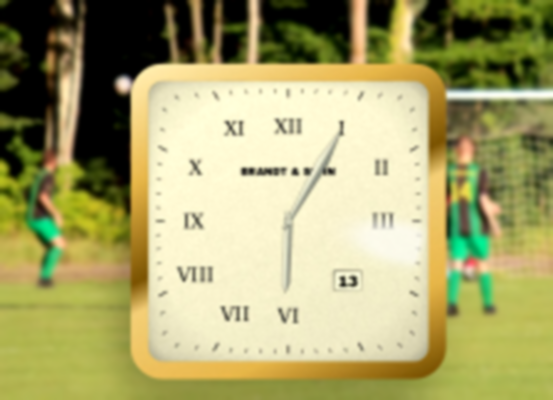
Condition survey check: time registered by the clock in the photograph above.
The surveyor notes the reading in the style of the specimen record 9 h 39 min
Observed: 6 h 05 min
